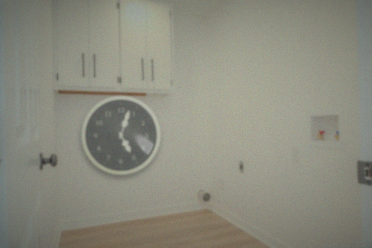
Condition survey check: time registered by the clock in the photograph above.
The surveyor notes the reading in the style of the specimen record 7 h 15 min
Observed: 5 h 03 min
